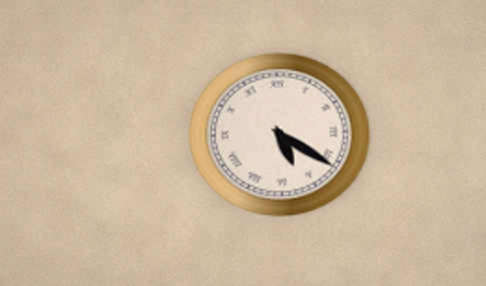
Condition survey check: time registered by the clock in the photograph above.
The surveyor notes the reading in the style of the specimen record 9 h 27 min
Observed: 5 h 21 min
